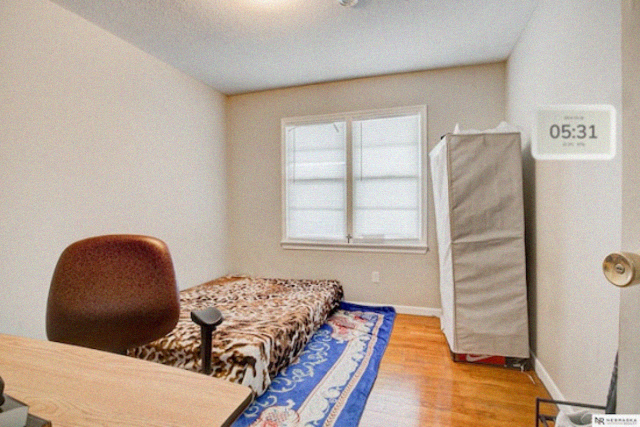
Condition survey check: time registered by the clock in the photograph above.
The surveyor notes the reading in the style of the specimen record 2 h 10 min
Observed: 5 h 31 min
